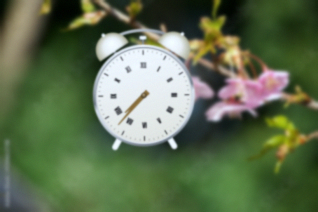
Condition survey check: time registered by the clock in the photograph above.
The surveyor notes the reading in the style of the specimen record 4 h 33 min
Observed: 7 h 37 min
